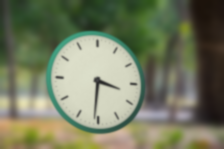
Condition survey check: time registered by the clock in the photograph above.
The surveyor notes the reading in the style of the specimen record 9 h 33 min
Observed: 3 h 31 min
